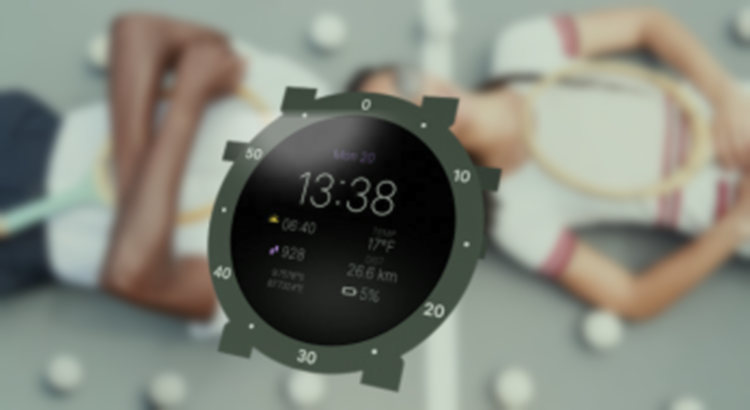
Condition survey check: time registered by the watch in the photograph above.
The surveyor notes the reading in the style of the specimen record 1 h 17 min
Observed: 13 h 38 min
